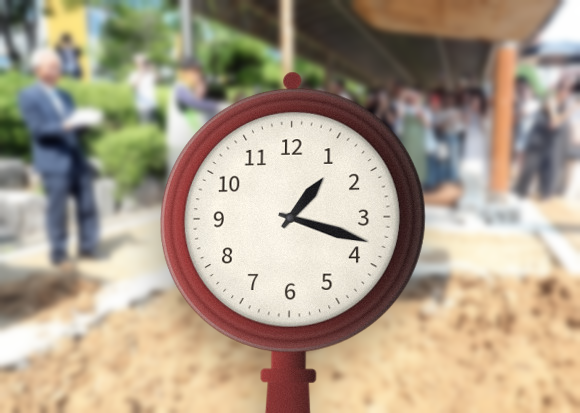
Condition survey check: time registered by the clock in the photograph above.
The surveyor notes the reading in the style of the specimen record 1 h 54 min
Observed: 1 h 18 min
